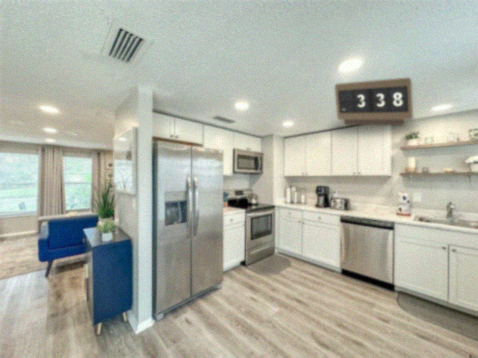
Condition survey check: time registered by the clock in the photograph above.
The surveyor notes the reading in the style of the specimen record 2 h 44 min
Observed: 3 h 38 min
